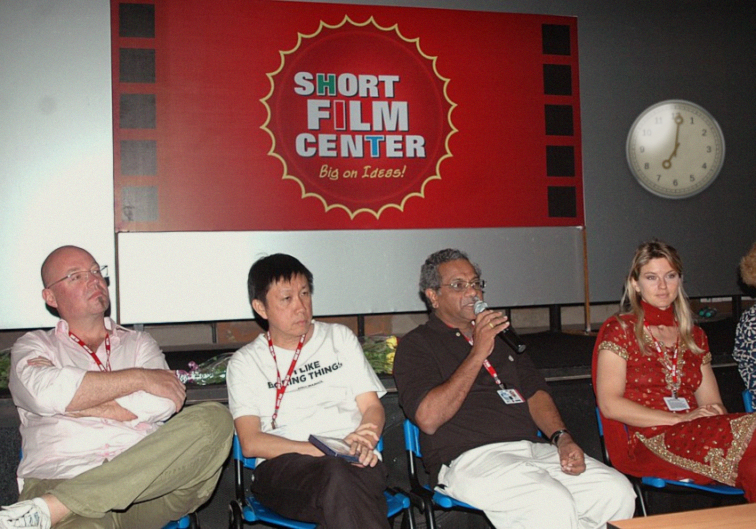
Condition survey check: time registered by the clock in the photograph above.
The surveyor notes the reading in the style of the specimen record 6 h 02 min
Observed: 7 h 01 min
